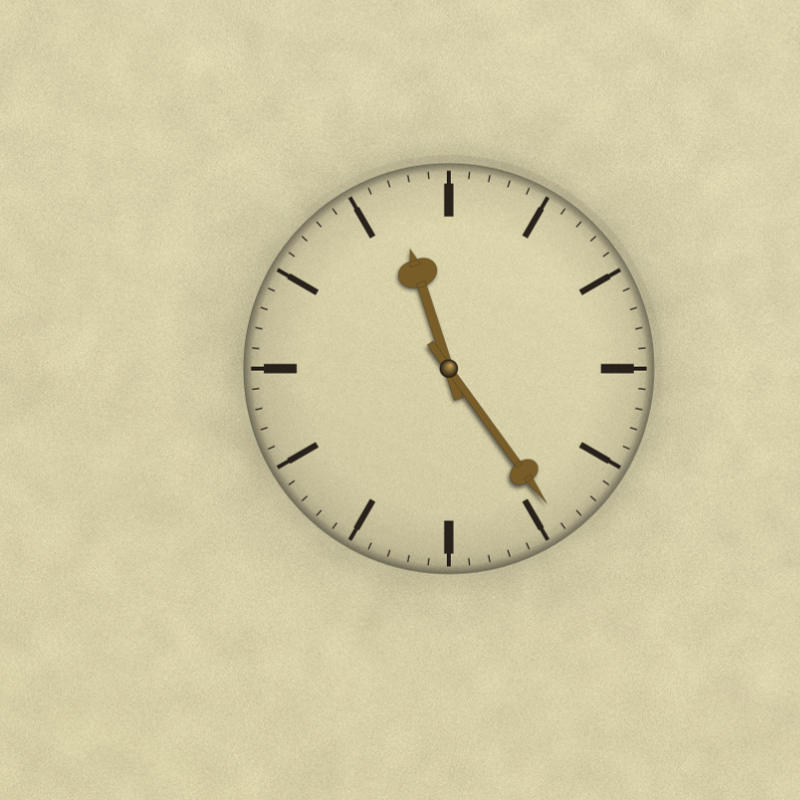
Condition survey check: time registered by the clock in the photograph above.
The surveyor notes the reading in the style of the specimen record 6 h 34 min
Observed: 11 h 24 min
